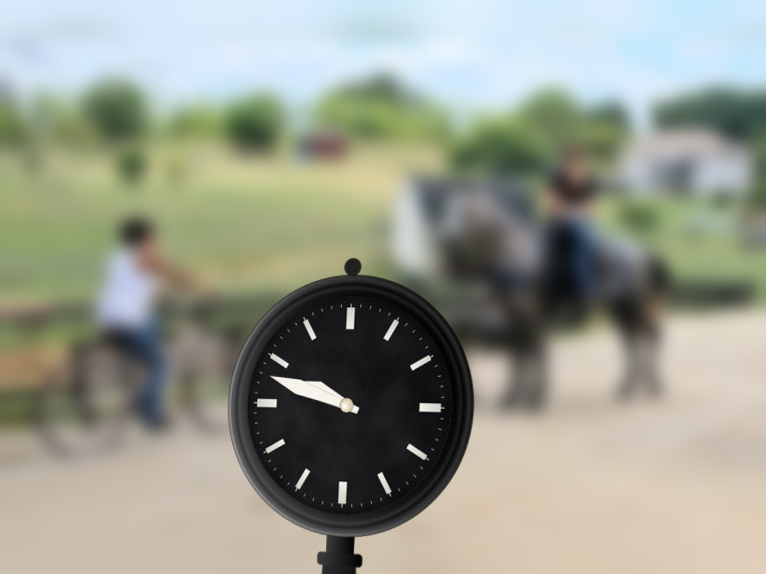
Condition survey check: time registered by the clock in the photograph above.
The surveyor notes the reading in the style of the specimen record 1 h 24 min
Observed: 9 h 48 min
